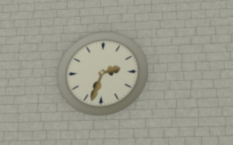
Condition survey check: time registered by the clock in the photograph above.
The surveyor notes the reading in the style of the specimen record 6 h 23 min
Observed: 2 h 33 min
